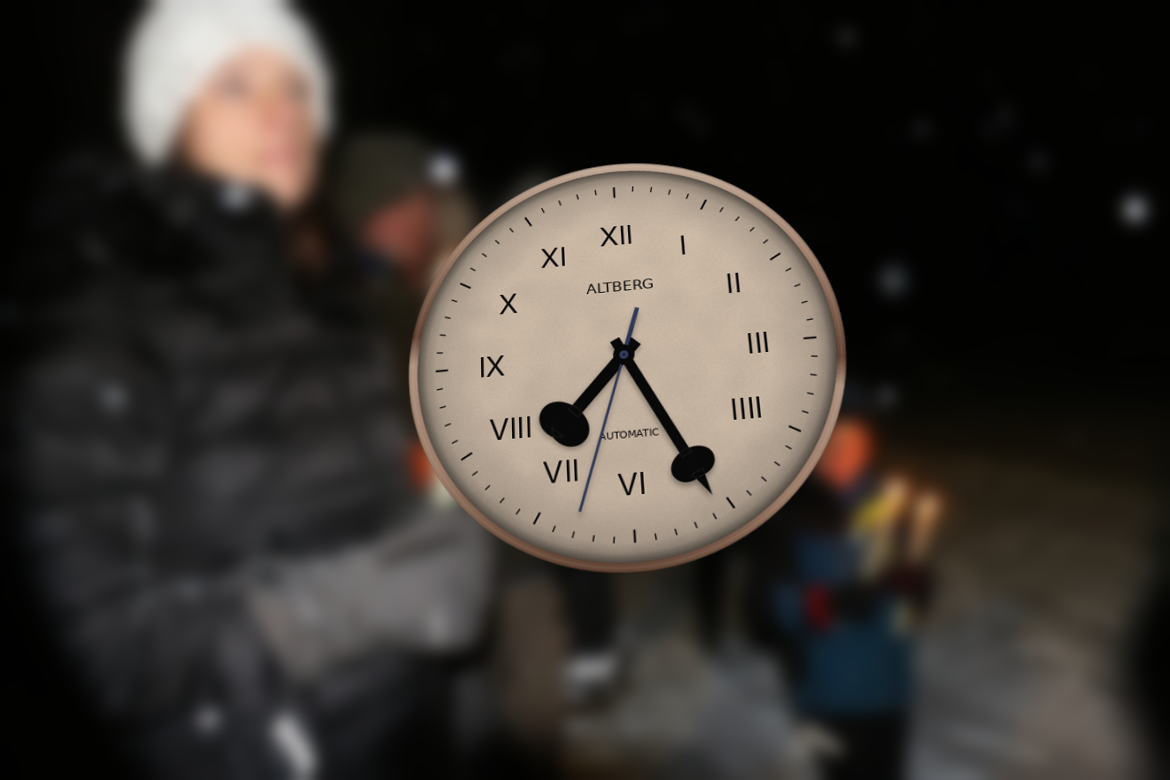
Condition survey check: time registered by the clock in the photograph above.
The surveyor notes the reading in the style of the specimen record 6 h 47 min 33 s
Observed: 7 h 25 min 33 s
